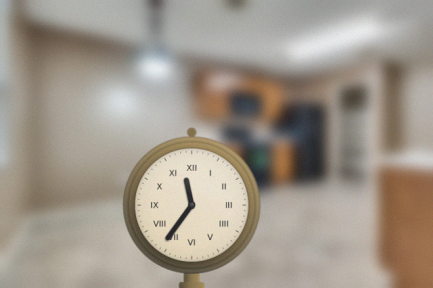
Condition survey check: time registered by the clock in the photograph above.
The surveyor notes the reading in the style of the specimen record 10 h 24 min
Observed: 11 h 36 min
